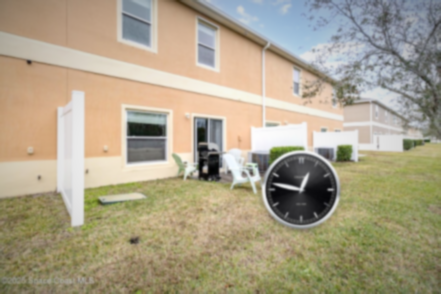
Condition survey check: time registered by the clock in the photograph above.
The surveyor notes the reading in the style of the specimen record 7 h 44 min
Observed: 12 h 47 min
